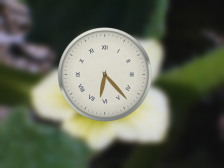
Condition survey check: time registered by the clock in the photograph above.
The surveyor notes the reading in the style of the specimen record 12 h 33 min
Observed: 6 h 23 min
